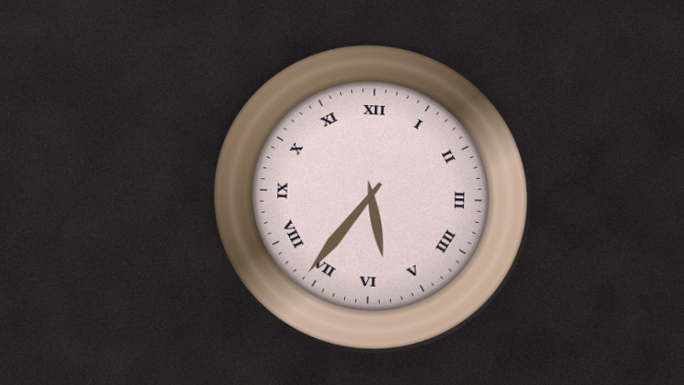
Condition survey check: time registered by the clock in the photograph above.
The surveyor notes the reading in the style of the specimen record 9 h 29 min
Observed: 5 h 36 min
